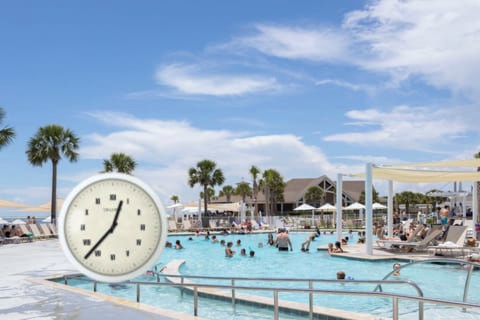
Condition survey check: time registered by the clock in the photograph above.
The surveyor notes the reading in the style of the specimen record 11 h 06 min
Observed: 12 h 37 min
